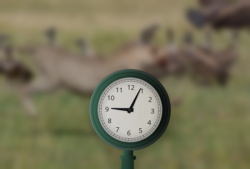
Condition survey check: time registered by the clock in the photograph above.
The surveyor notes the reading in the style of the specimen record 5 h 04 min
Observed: 9 h 04 min
